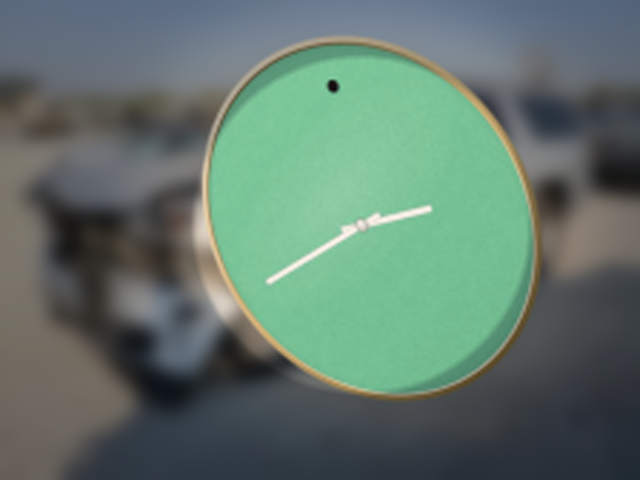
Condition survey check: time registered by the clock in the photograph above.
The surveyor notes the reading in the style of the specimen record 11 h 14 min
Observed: 2 h 41 min
